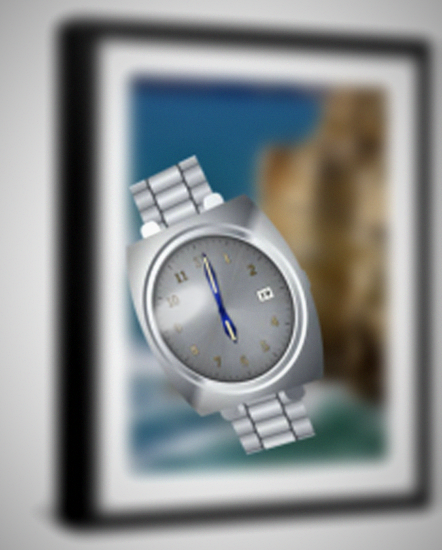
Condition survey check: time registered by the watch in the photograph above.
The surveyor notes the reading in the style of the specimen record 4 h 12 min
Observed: 6 h 01 min
